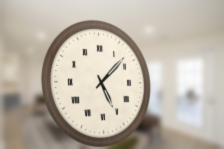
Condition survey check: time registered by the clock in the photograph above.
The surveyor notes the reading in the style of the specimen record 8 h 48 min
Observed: 5 h 08 min
